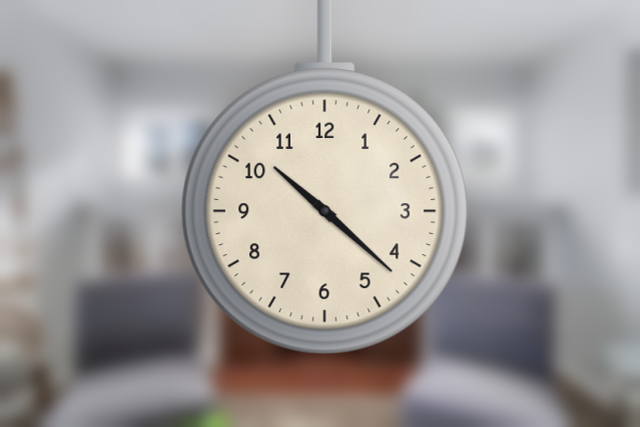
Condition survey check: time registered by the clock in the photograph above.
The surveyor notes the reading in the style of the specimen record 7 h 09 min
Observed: 10 h 22 min
